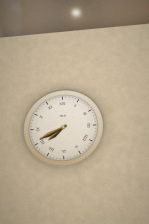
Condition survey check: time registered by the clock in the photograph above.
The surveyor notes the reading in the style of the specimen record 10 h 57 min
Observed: 7 h 41 min
